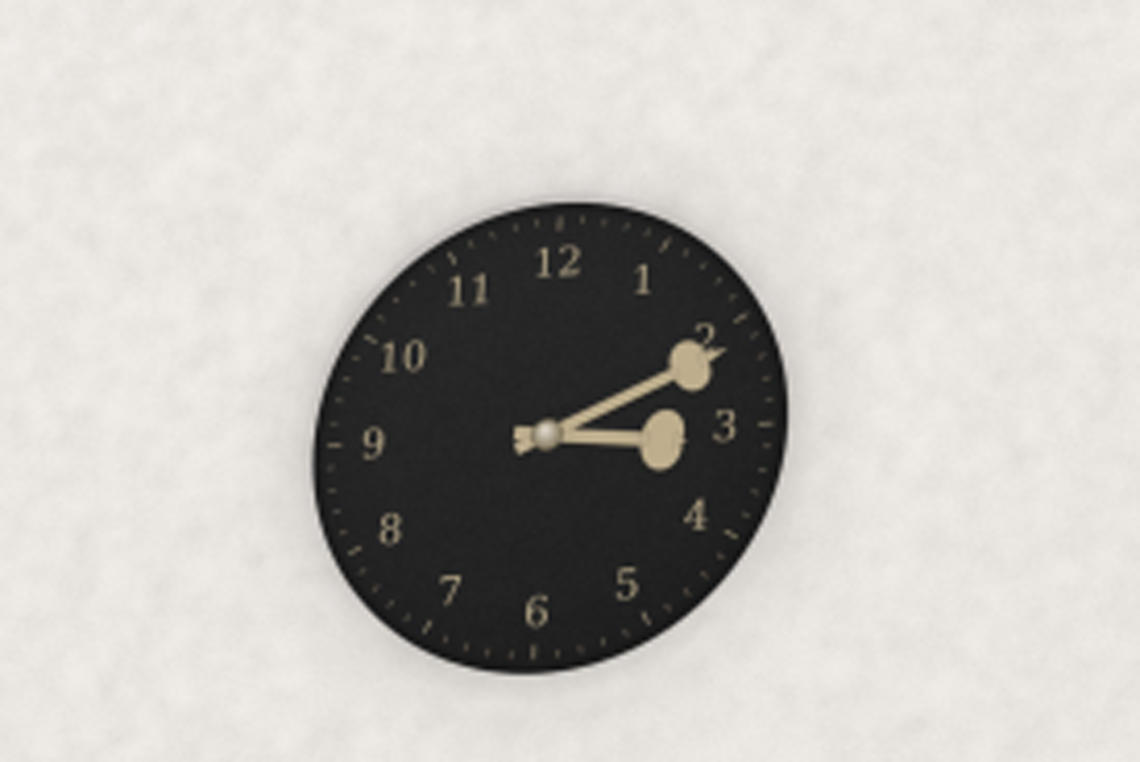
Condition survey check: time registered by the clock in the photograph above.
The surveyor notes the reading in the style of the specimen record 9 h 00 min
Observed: 3 h 11 min
